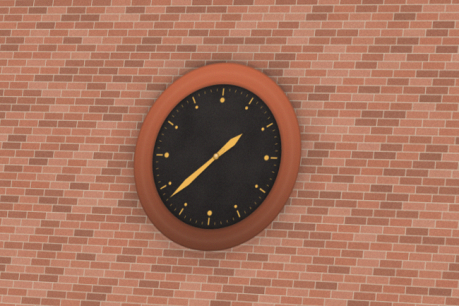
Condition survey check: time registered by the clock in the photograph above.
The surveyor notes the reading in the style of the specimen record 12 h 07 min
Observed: 1 h 38 min
